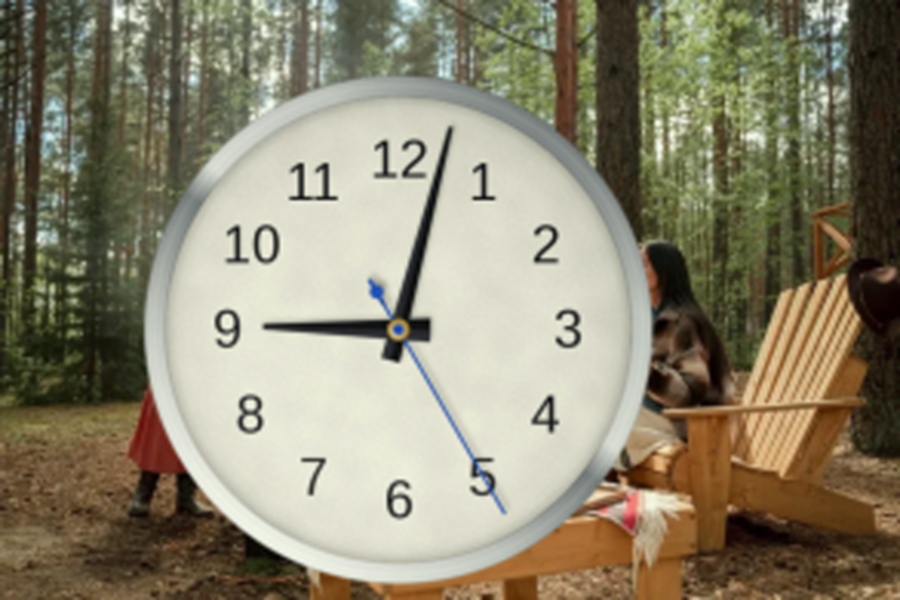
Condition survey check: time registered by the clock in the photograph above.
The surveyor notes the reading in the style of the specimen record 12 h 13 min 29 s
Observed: 9 h 02 min 25 s
